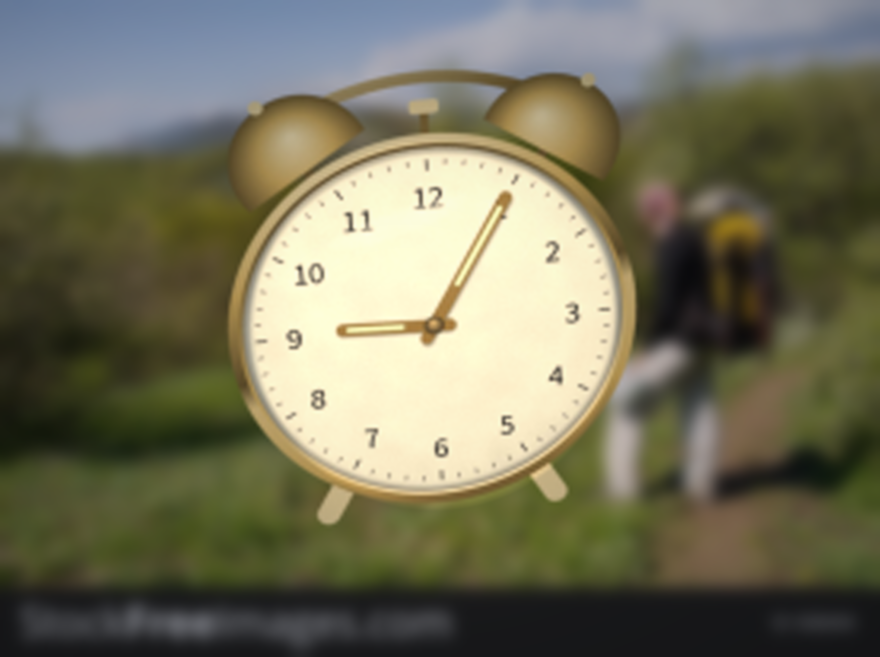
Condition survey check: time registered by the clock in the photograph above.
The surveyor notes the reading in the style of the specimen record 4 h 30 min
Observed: 9 h 05 min
